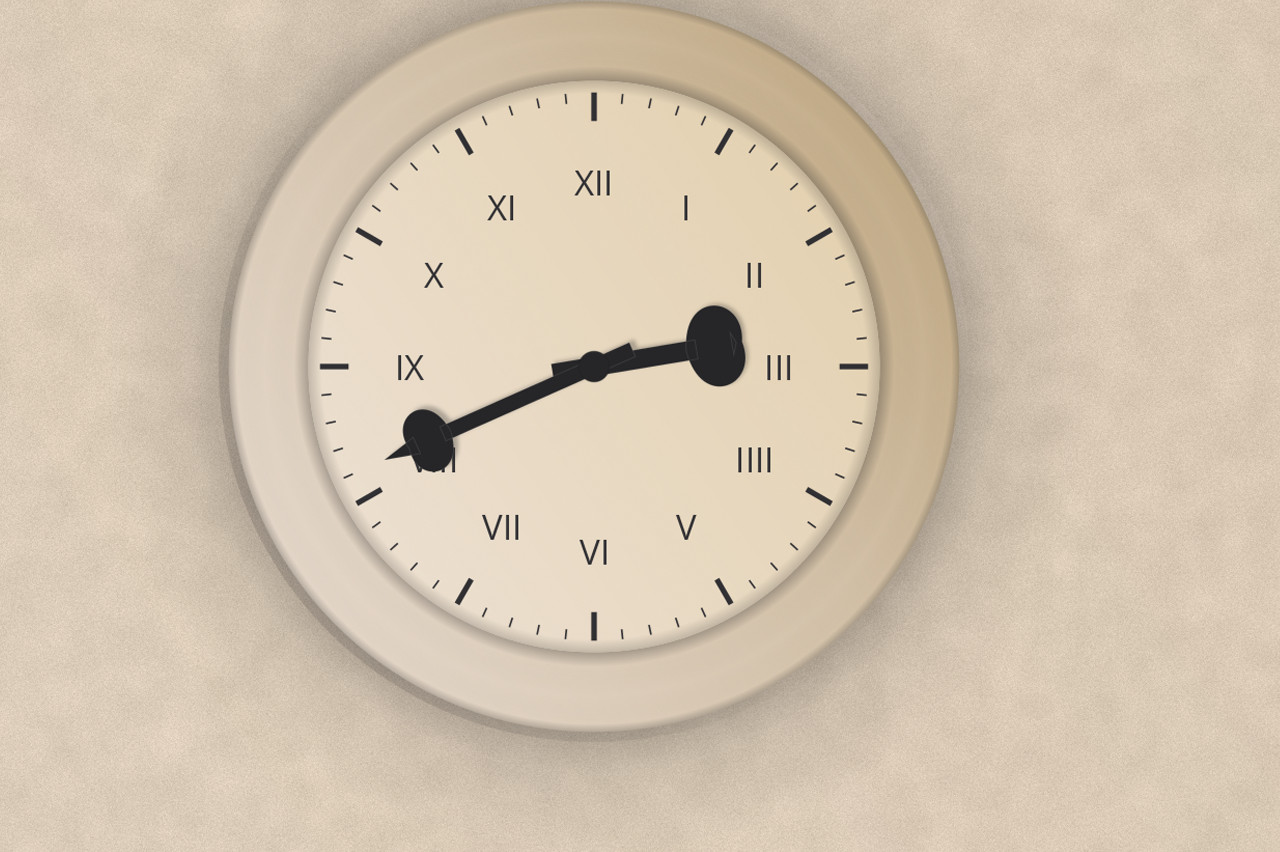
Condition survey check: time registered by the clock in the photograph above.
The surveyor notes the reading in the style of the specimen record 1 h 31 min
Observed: 2 h 41 min
